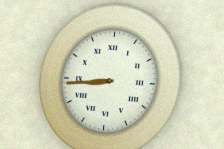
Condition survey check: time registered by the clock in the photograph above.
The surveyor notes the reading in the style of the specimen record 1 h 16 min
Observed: 8 h 44 min
